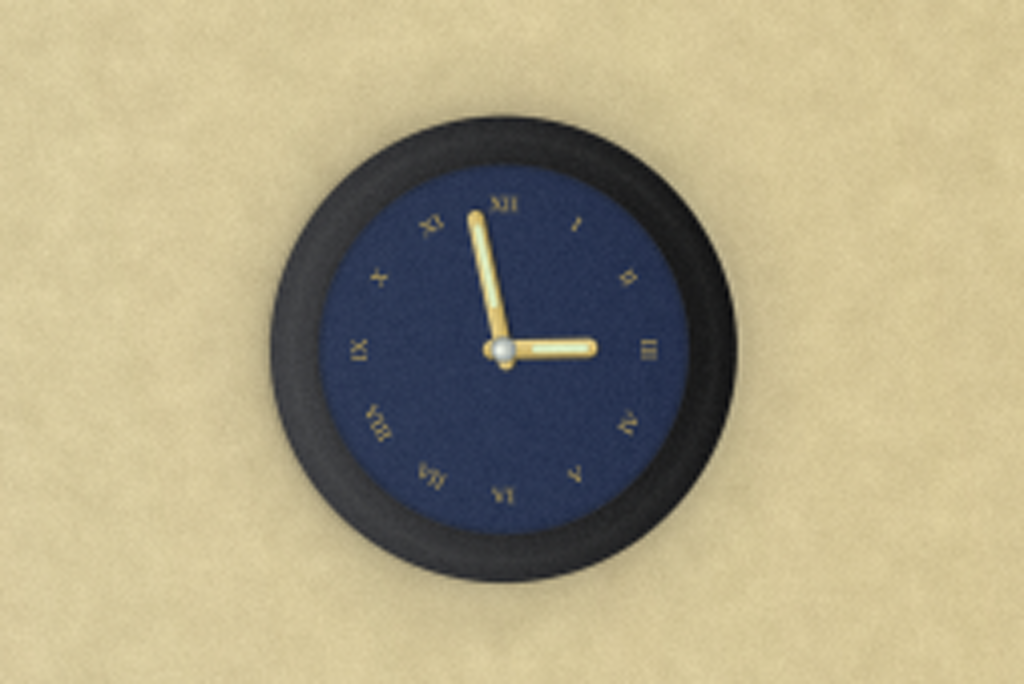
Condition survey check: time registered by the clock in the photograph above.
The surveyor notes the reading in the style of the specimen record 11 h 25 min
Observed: 2 h 58 min
